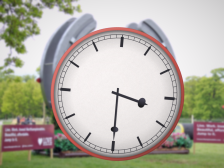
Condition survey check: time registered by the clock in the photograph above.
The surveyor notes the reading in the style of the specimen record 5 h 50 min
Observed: 3 h 30 min
